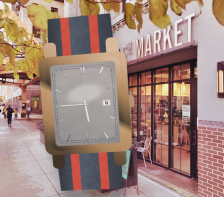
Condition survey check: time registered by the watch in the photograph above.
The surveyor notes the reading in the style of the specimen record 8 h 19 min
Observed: 5 h 45 min
